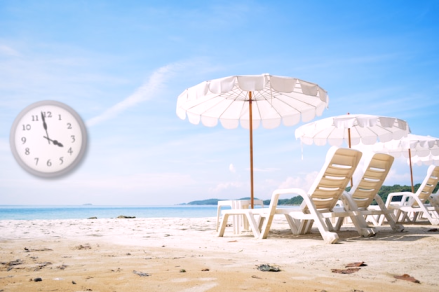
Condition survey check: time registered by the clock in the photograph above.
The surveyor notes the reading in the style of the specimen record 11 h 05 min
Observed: 3 h 58 min
